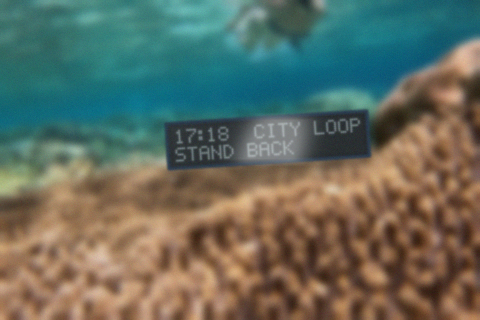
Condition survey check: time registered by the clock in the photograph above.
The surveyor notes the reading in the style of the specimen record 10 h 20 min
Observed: 17 h 18 min
